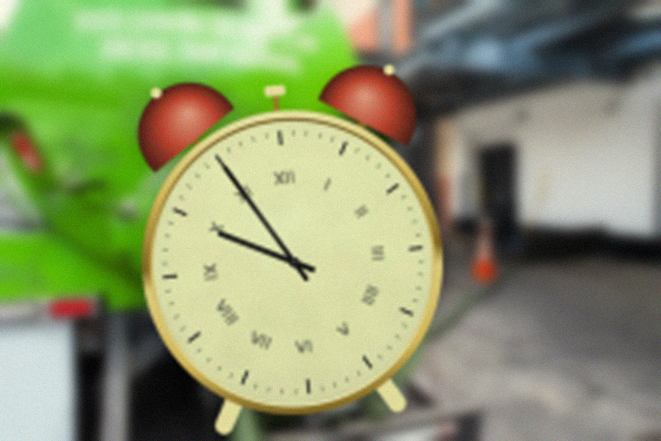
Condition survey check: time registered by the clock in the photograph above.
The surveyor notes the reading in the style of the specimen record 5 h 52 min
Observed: 9 h 55 min
